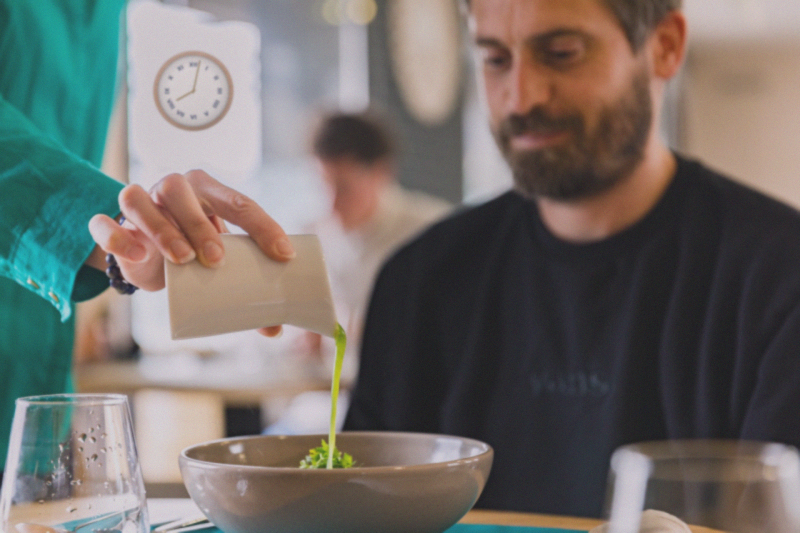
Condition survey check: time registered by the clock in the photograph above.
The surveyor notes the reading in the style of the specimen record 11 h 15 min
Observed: 8 h 02 min
